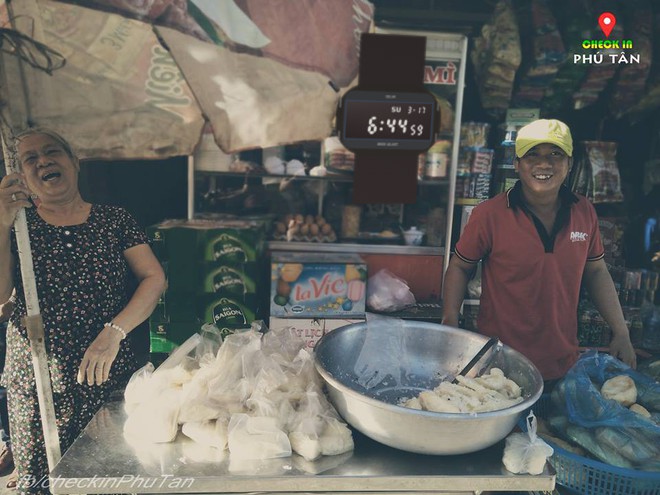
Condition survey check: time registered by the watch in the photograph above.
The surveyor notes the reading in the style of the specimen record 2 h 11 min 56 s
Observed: 6 h 44 min 59 s
